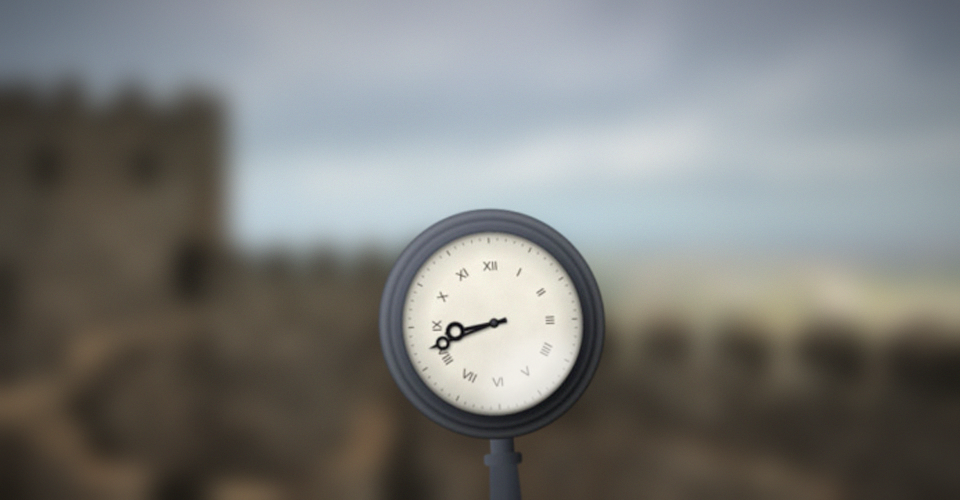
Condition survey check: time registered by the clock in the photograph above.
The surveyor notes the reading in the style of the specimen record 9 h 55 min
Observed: 8 h 42 min
